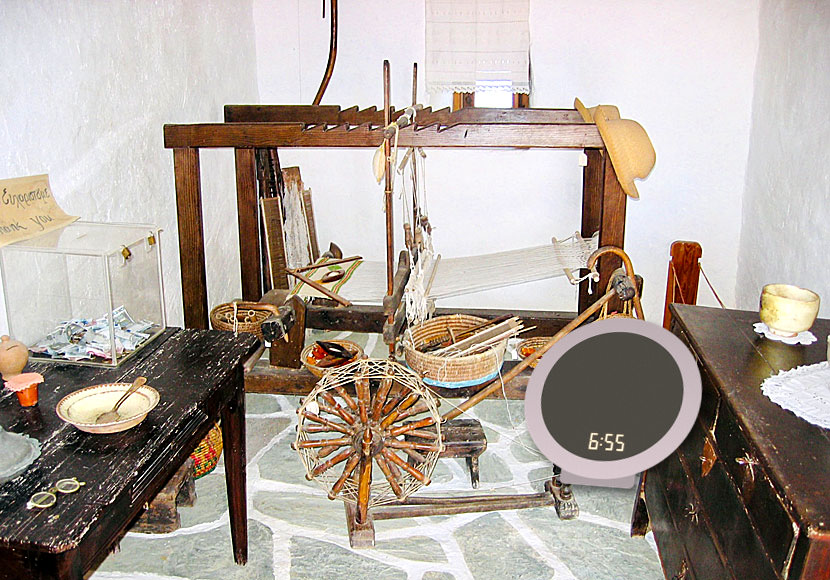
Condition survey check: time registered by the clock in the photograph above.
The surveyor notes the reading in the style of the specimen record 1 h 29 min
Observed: 6 h 55 min
